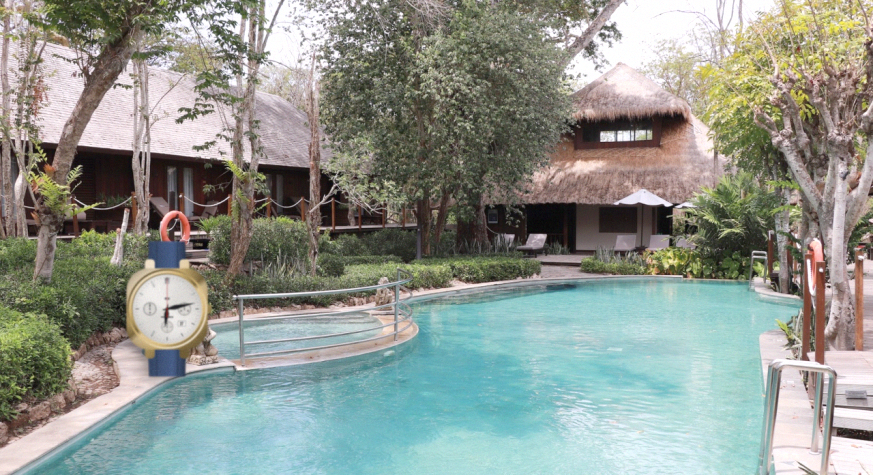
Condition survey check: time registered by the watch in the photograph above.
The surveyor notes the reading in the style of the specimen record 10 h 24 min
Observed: 6 h 13 min
